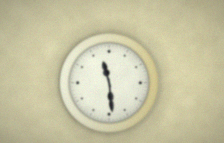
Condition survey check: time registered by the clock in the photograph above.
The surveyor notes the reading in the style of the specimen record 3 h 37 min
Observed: 11 h 29 min
